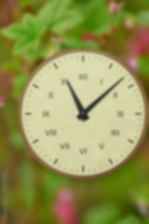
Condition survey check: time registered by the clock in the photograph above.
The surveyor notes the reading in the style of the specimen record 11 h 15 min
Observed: 11 h 08 min
